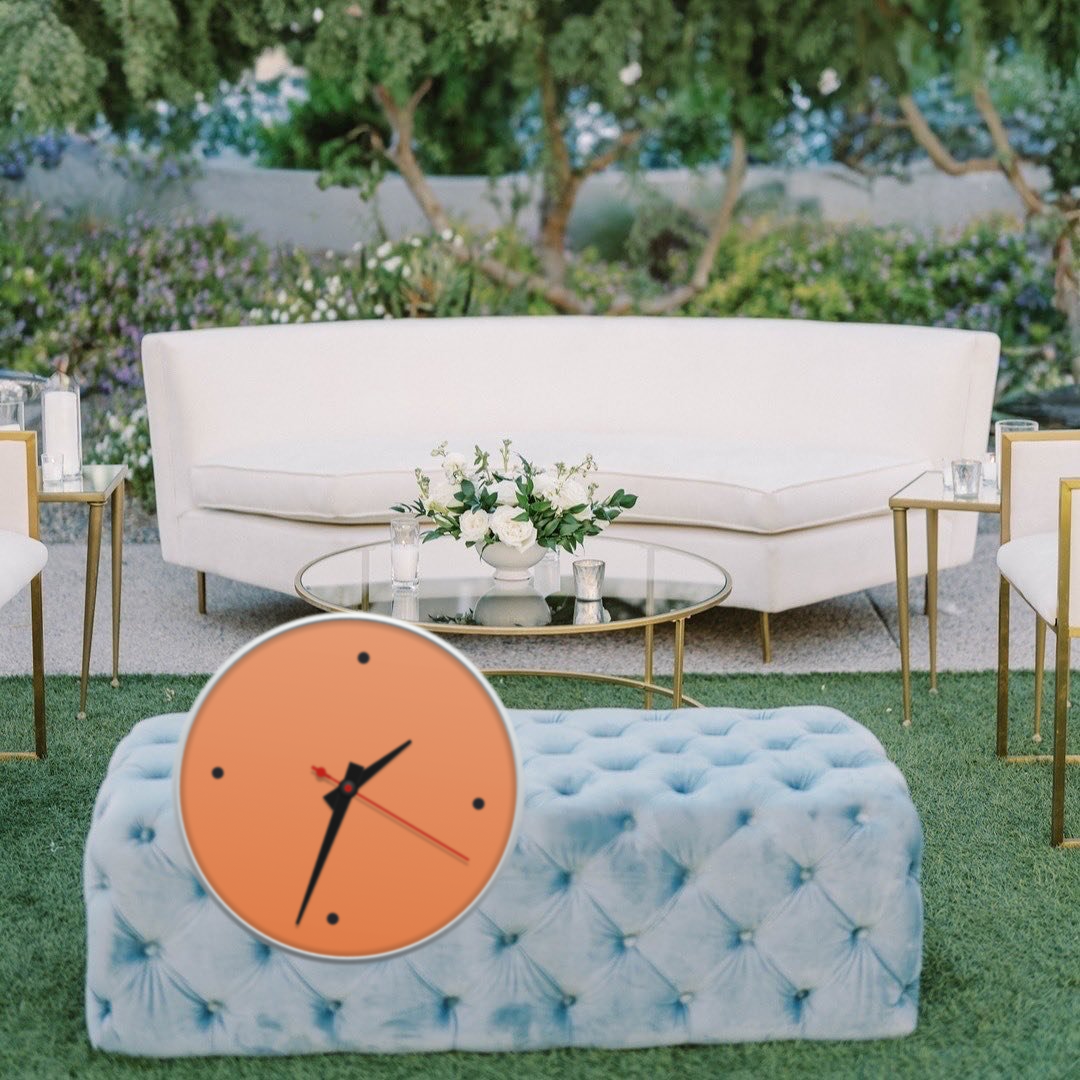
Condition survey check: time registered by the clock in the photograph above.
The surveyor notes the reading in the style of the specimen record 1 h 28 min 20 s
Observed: 1 h 32 min 19 s
